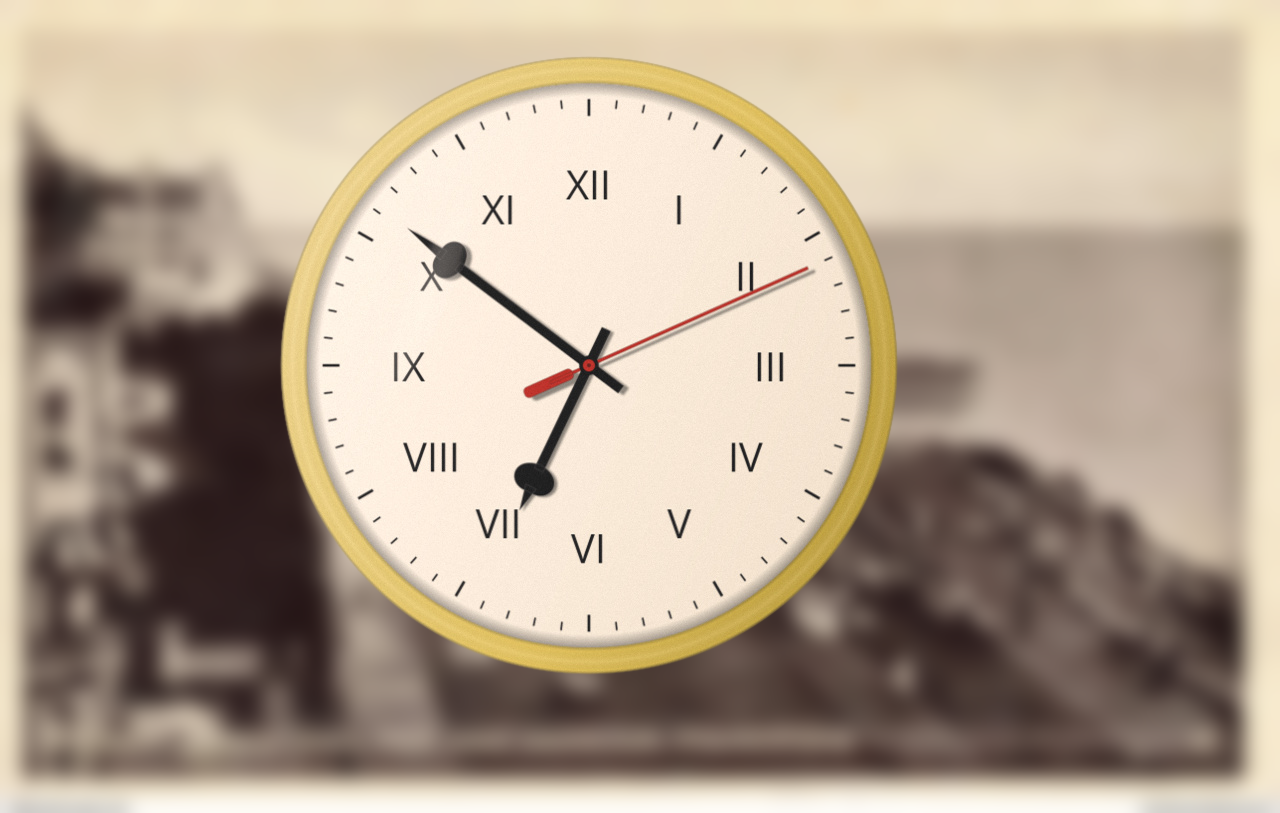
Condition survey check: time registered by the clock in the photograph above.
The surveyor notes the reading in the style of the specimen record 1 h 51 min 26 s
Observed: 6 h 51 min 11 s
